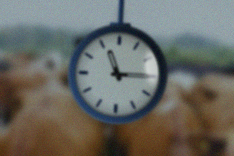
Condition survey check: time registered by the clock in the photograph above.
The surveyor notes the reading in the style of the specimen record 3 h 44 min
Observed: 11 h 15 min
